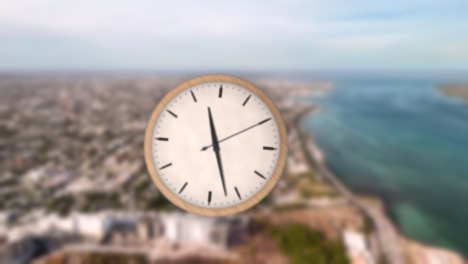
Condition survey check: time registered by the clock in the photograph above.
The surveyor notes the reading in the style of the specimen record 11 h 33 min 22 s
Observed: 11 h 27 min 10 s
